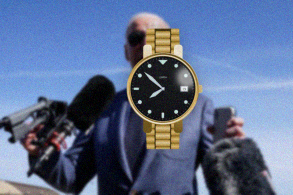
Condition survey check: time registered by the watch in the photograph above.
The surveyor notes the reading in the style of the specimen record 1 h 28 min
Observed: 7 h 52 min
